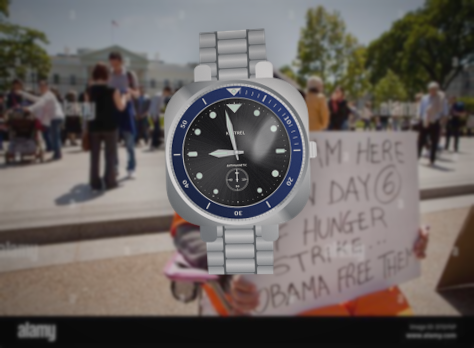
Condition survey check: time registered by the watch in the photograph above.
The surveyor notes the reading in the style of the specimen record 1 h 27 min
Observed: 8 h 58 min
